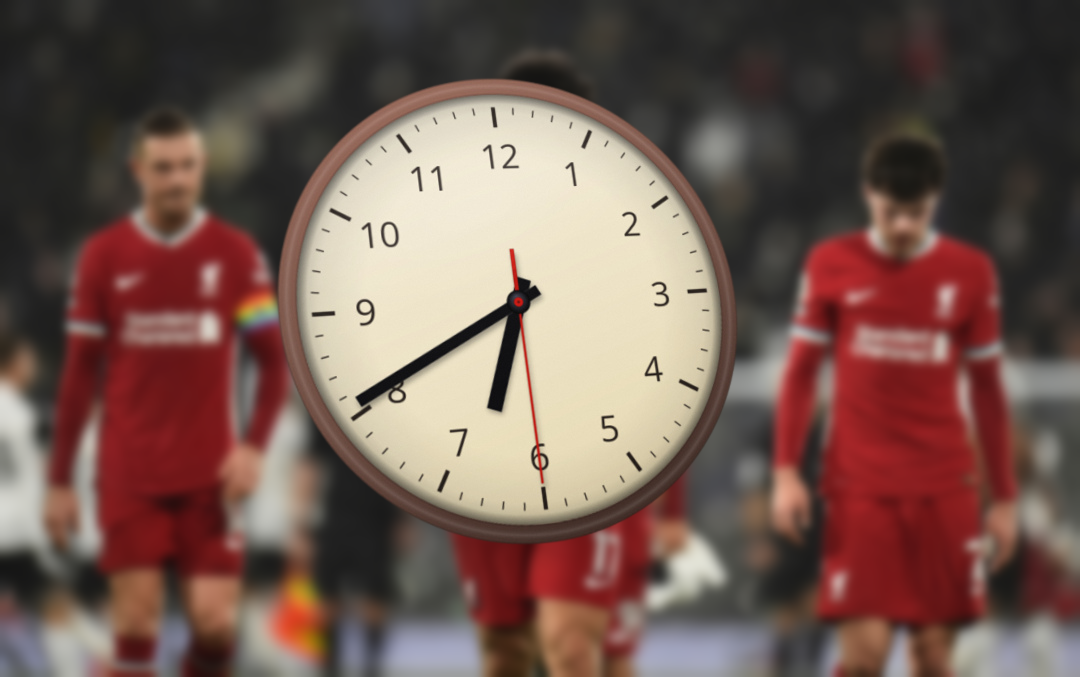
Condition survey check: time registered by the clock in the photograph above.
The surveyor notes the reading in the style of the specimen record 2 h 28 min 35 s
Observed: 6 h 40 min 30 s
